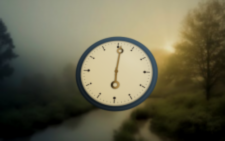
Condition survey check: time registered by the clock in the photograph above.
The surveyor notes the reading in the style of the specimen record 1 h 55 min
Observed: 6 h 01 min
